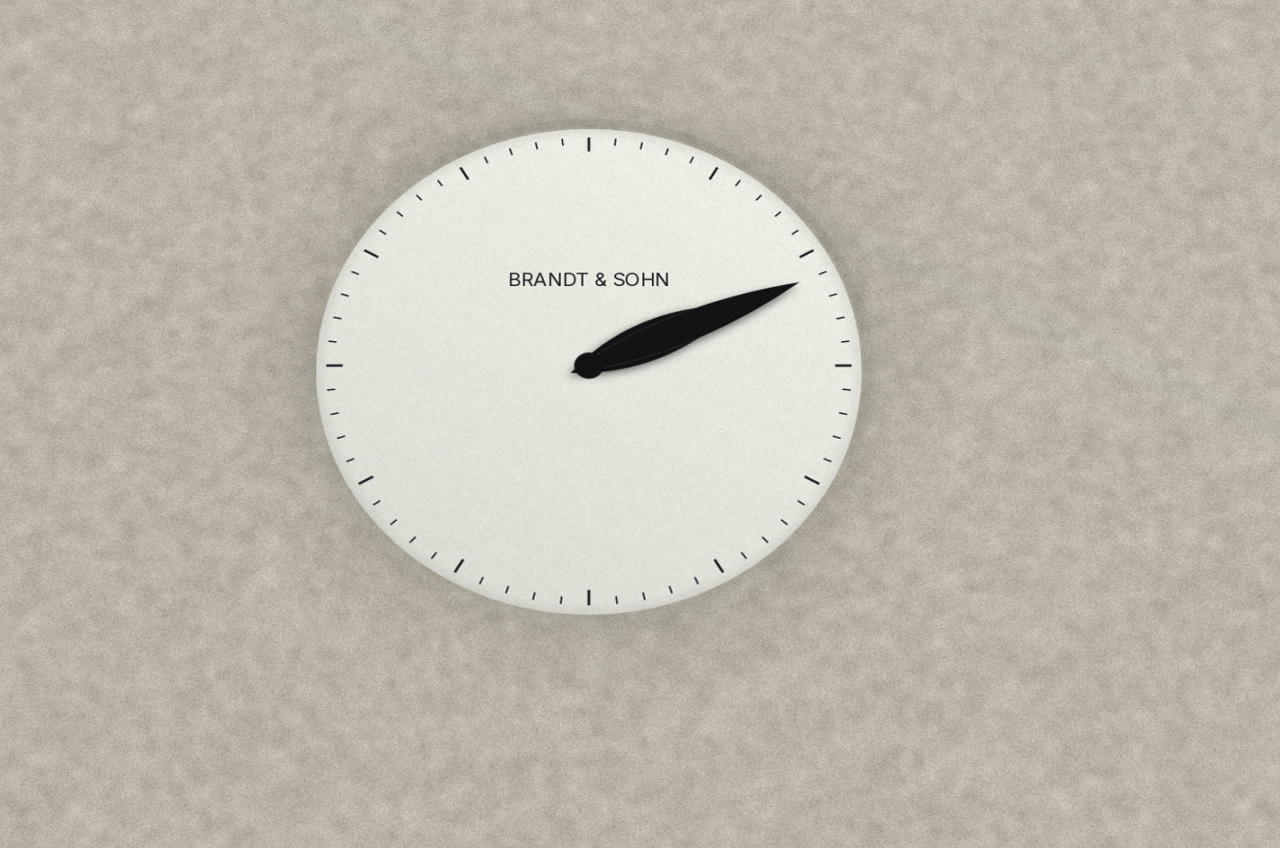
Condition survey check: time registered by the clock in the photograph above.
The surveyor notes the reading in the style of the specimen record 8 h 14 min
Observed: 2 h 11 min
